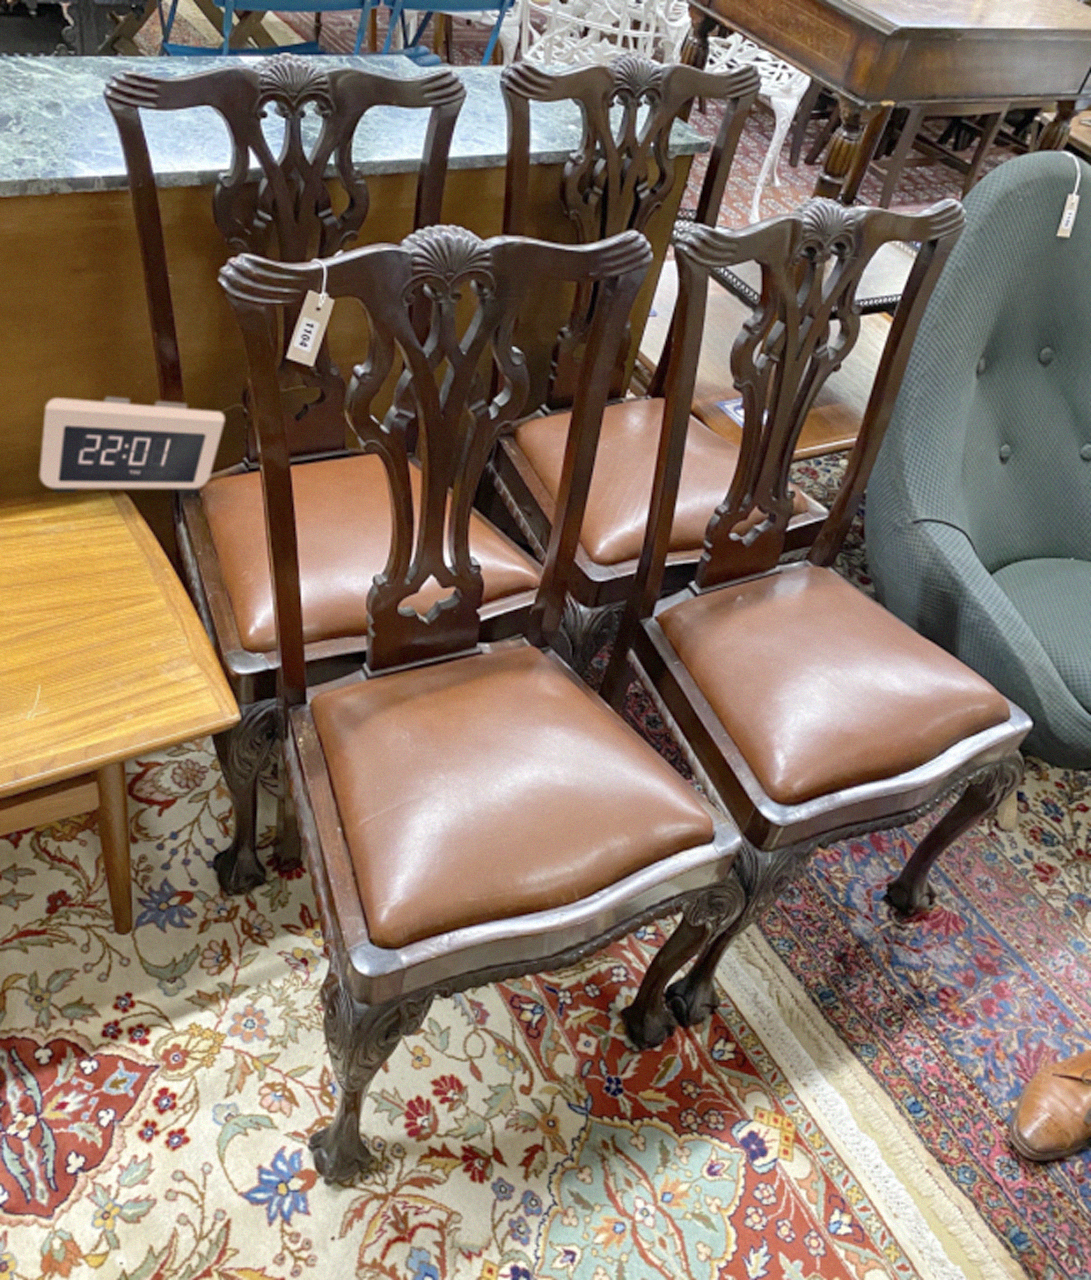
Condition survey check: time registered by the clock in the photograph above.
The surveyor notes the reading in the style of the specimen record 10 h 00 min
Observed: 22 h 01 min
